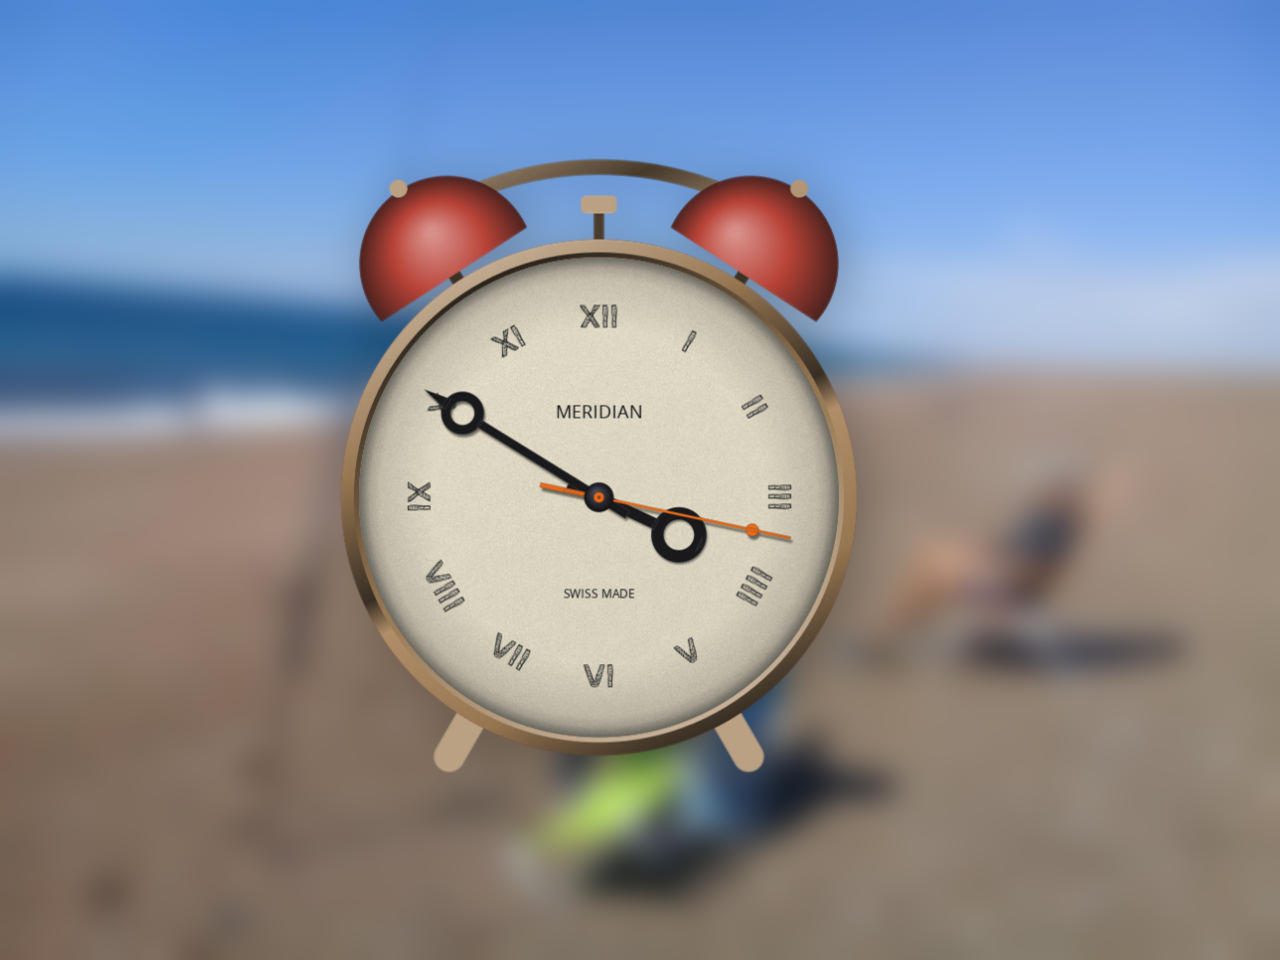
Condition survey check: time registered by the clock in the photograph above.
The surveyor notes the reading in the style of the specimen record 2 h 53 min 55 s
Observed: 3 h 50 min 17 s
